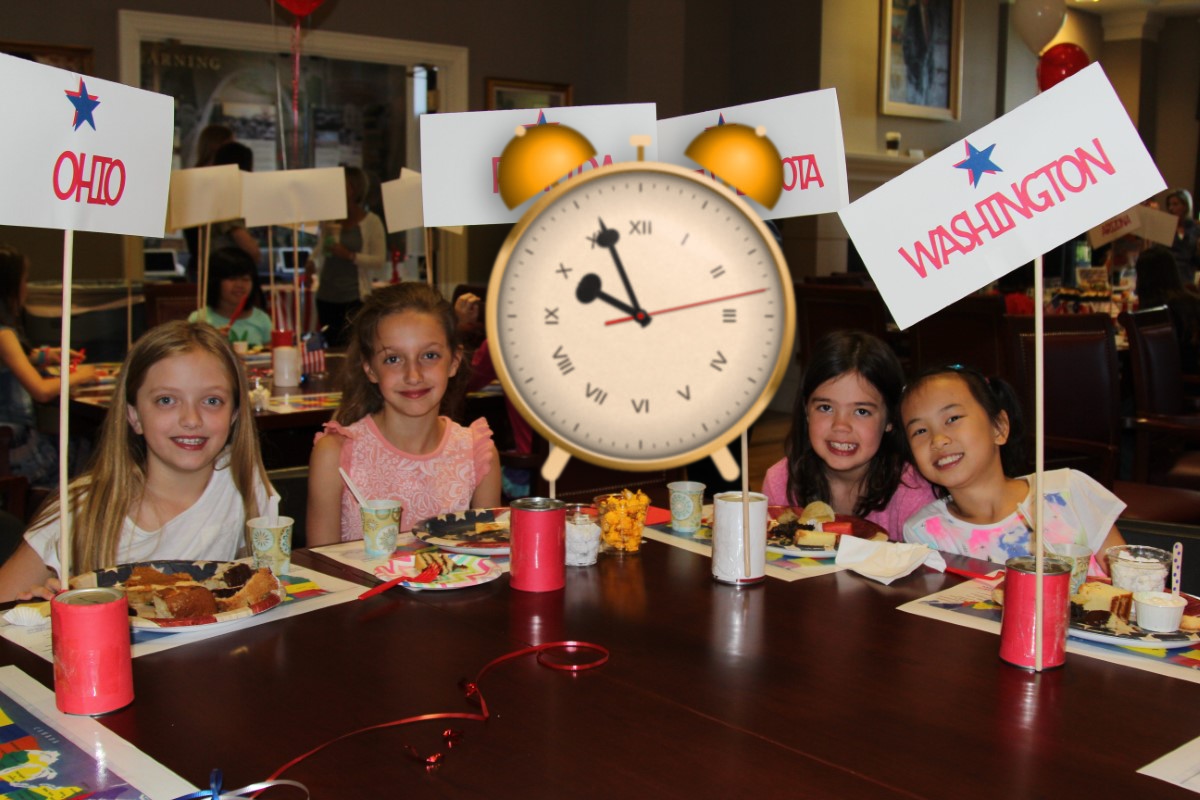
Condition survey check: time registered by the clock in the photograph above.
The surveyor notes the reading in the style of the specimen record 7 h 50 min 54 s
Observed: 9 h 56 min 13 s
